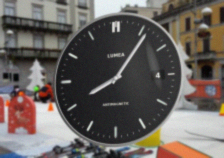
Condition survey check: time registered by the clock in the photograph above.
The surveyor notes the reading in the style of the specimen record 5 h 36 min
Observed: 8 h 06 min
